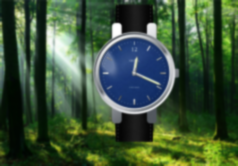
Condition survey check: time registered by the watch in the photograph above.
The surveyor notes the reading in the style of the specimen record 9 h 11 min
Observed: 12 h 19 min
